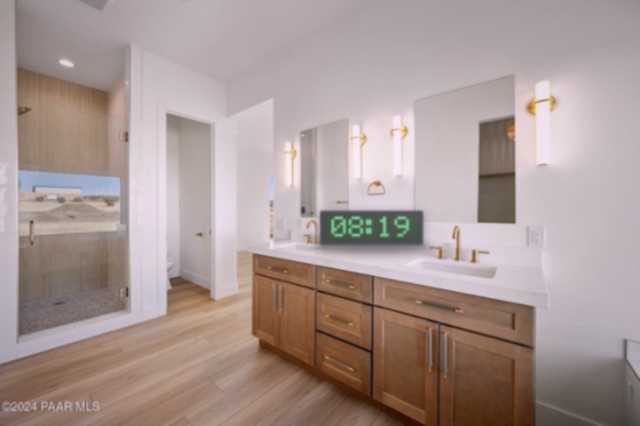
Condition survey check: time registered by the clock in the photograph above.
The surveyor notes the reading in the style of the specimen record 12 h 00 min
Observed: 8 h 19 min
